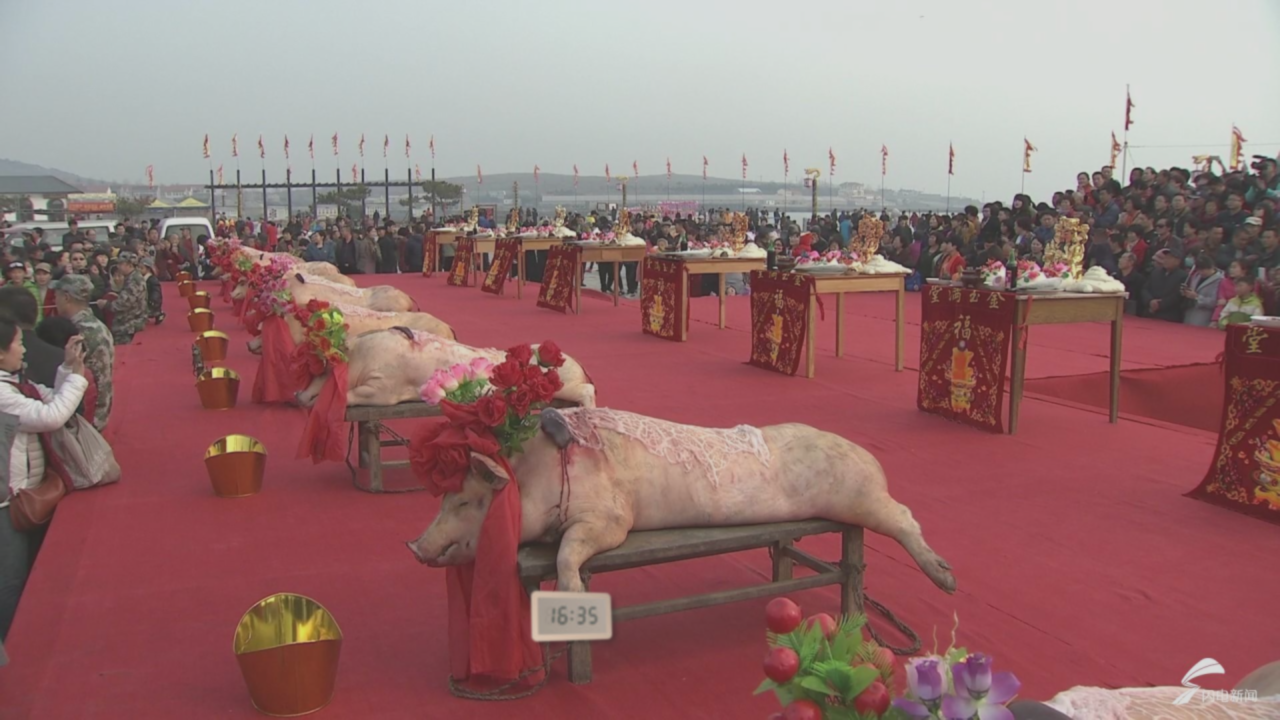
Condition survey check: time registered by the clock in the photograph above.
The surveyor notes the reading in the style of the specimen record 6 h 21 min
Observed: 16 h 35 min
